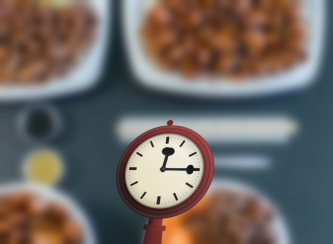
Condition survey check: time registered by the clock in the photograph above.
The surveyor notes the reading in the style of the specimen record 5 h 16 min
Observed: 12 h 15 min
